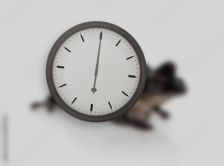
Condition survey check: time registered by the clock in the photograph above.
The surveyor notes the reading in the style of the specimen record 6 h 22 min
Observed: 6 h 00 min
